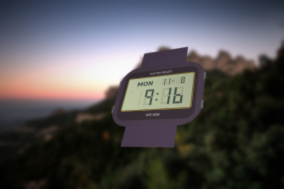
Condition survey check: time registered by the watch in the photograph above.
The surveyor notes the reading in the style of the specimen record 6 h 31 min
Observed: 9 h 16 min
